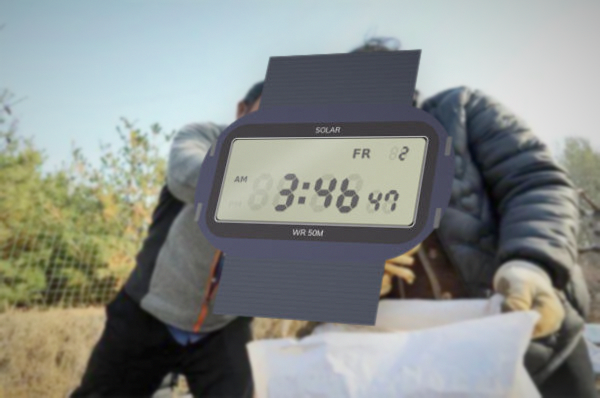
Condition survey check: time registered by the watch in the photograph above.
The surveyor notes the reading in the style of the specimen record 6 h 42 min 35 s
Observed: 3 h 46 min 47 s
